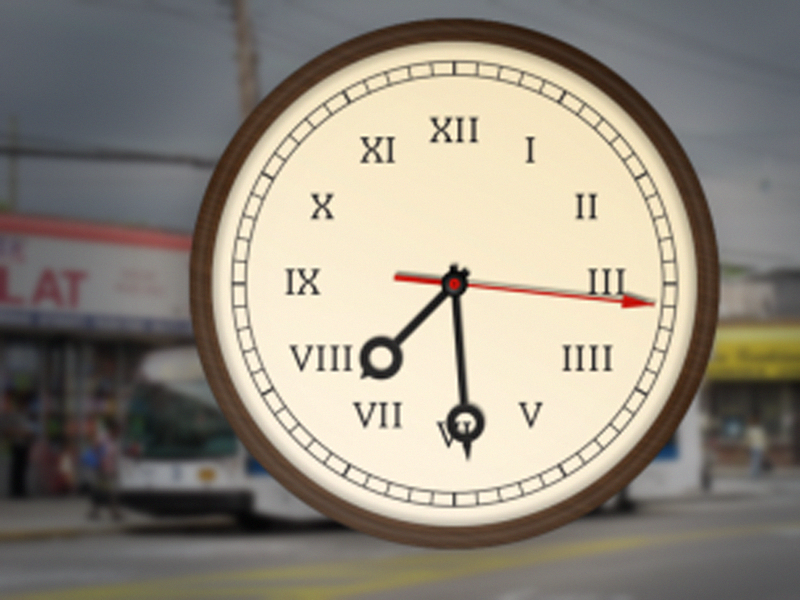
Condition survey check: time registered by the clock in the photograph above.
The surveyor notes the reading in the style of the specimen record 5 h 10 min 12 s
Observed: 7 h 29 min 16 s
